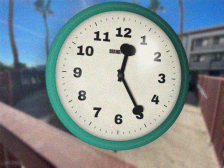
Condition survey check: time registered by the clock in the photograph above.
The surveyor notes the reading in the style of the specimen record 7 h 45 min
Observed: 12 h 25 min
